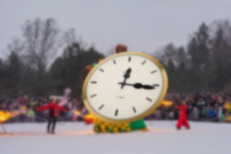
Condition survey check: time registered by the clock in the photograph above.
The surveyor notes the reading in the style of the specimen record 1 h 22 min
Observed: 12 h 16 min
